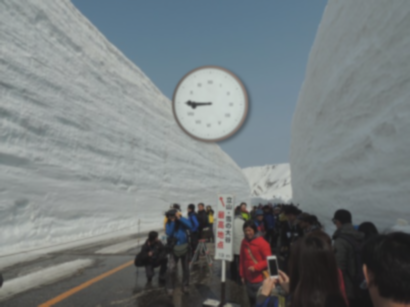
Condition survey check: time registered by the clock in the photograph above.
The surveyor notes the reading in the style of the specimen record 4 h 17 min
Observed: 8 h 45 min
